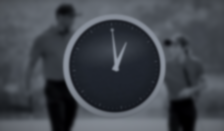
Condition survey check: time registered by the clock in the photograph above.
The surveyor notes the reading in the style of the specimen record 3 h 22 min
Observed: 1 h 00 min
